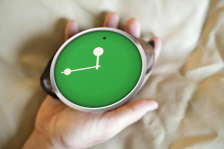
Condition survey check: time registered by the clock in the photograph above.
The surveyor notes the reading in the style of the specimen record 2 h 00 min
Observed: 11 h 42 min
